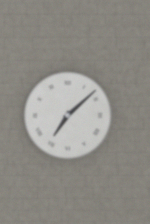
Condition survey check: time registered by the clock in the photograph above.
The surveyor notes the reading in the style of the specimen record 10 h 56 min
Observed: 7 h 08 min
